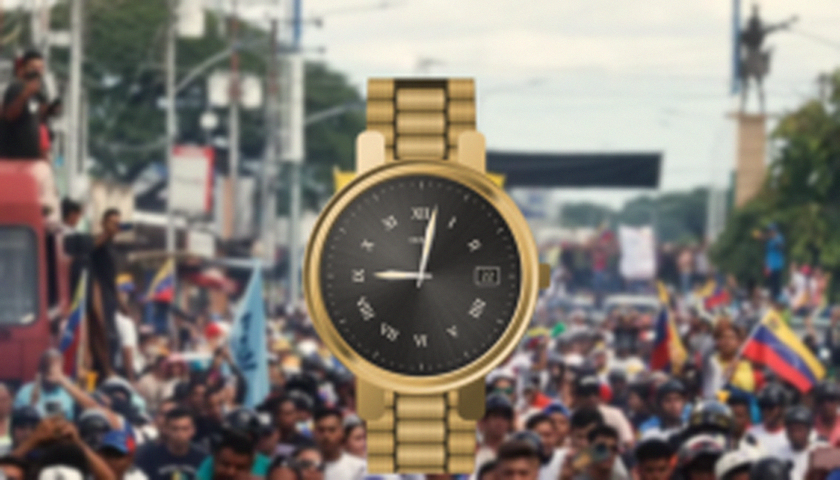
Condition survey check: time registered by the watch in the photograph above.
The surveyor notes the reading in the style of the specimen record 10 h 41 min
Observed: 9 h 02 min
